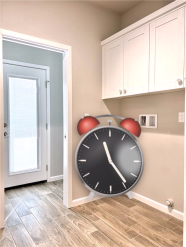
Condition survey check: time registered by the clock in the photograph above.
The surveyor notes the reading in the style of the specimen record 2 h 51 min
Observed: 11 h 24 min
